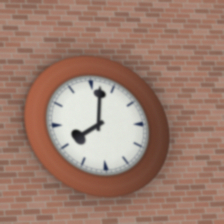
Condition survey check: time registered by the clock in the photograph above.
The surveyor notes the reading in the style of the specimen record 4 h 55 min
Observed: 8 h 02 min
